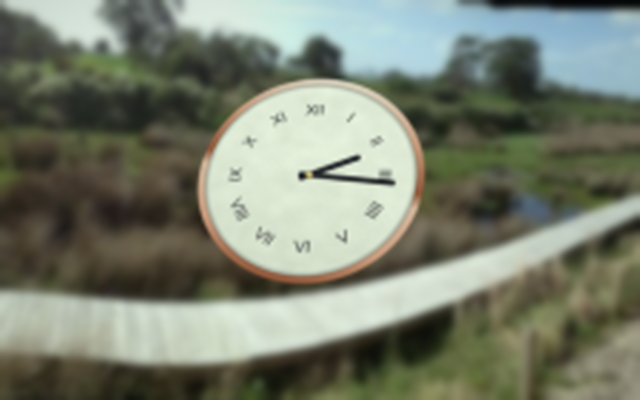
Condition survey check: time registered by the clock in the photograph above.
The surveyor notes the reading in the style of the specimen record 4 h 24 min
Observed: 2 h 16 min
